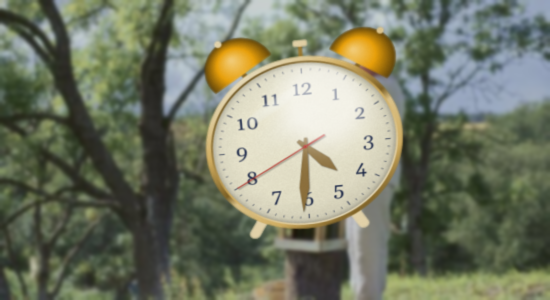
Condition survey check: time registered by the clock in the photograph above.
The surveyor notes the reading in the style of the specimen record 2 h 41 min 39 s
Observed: 4 h 30 min 40 s
